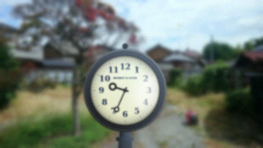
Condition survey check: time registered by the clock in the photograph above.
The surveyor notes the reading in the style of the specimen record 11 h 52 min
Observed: 9 h 34 min
